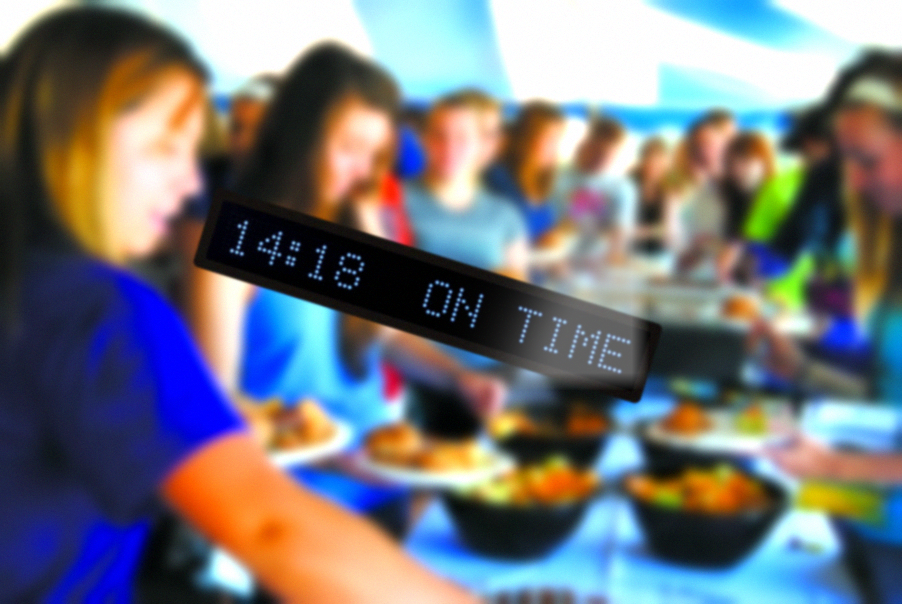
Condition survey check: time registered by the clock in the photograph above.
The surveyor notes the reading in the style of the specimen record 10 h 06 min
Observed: 14 h 18 min
